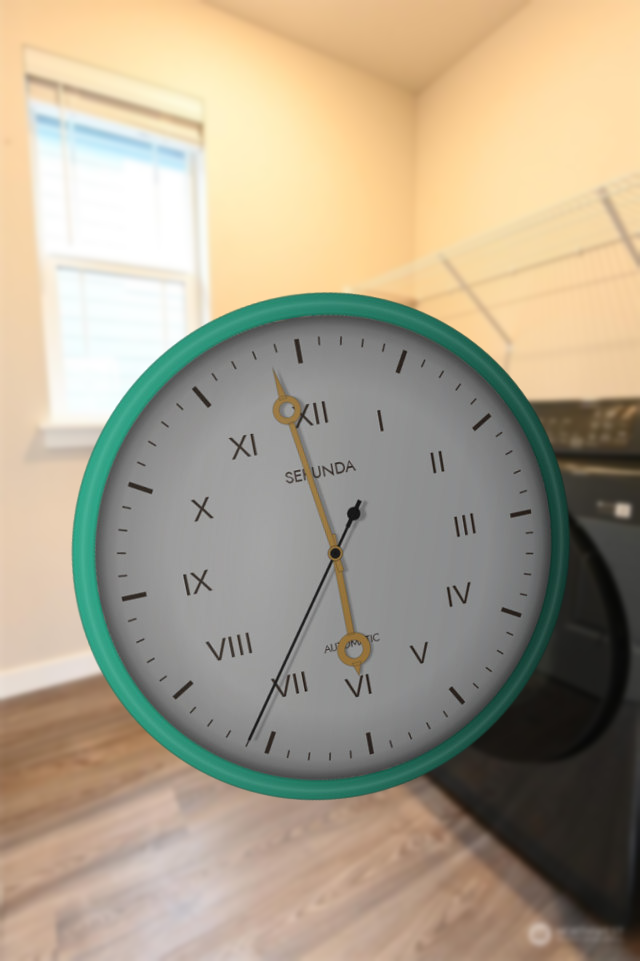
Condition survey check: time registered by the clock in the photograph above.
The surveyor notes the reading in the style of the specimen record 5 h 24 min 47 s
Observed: 5 h 58 min 36 s
